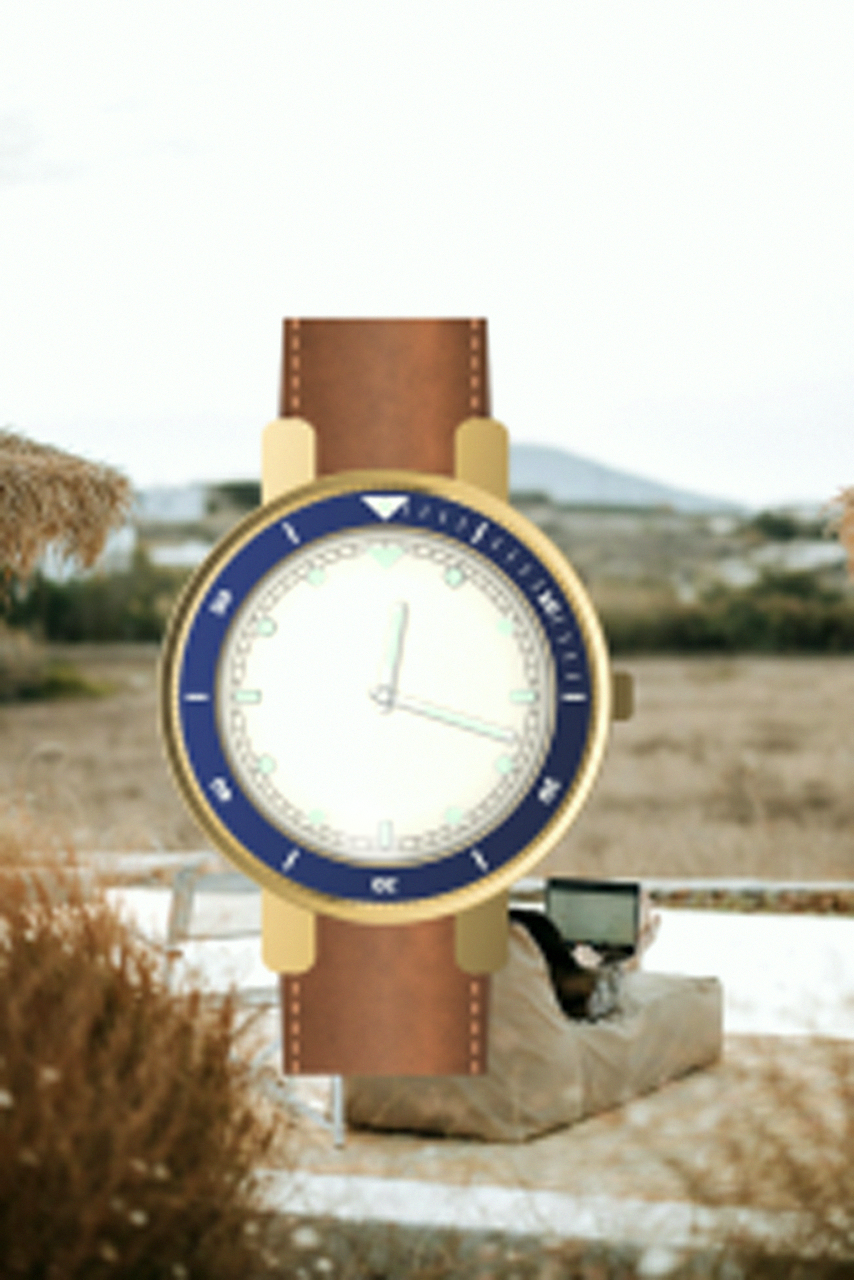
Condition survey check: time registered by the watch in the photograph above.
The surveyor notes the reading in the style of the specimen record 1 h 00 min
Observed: 12 h 18 min
